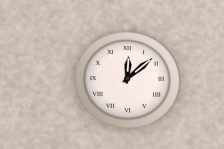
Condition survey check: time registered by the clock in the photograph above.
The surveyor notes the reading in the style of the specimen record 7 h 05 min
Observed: 12 h 08 min
